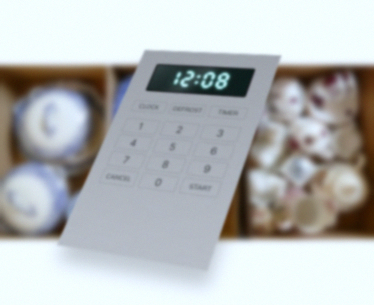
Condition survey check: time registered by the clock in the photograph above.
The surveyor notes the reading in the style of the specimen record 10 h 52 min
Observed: 12 h 08 min
